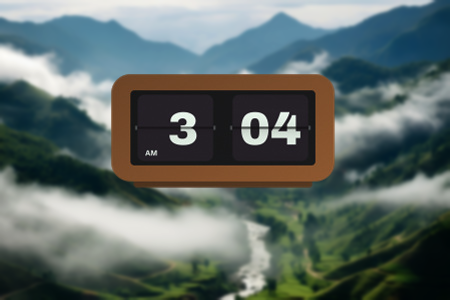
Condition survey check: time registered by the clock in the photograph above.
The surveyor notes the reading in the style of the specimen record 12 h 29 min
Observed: 3 h 04 min
